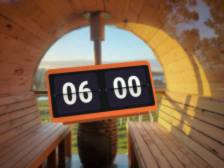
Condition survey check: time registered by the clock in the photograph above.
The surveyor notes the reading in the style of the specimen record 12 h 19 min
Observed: 6 h 00 min
